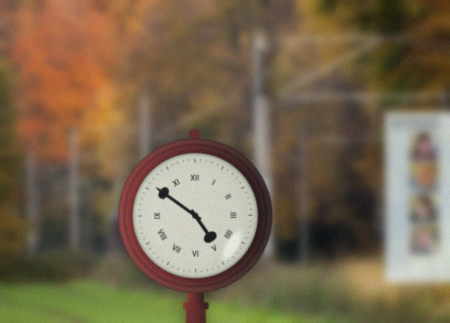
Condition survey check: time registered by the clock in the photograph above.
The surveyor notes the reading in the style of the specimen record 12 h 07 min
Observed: 4 h 51 min
